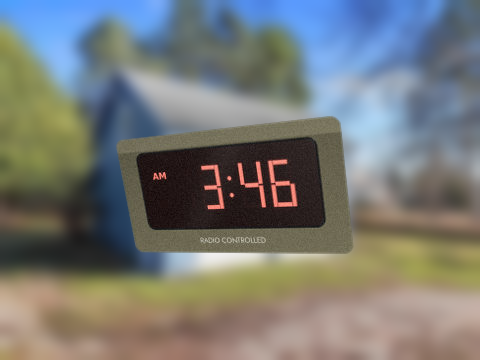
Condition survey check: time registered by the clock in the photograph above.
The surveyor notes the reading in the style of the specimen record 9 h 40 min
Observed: 3 h 46 min
